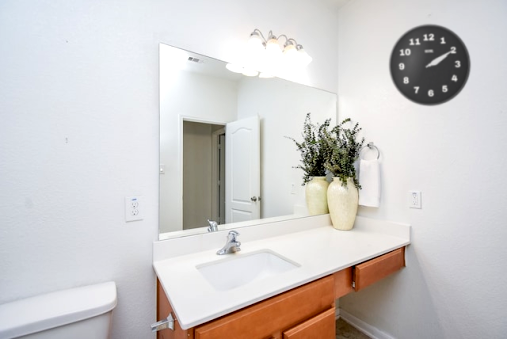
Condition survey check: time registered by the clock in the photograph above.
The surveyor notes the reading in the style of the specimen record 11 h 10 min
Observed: 2 h 10 min
